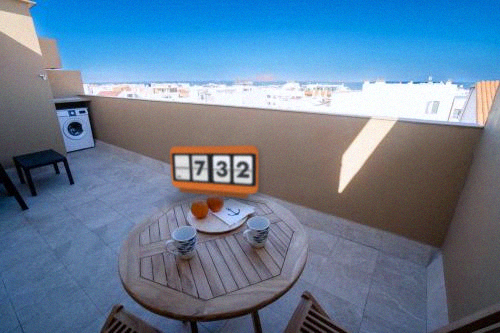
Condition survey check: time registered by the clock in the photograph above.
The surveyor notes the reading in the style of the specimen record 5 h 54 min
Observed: 7 h 32 min
